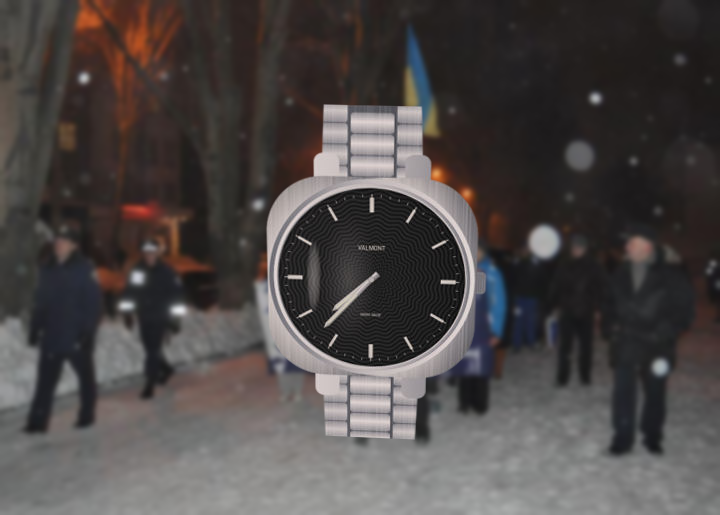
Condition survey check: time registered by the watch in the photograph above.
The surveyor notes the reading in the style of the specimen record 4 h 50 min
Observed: 7 h 37 min
